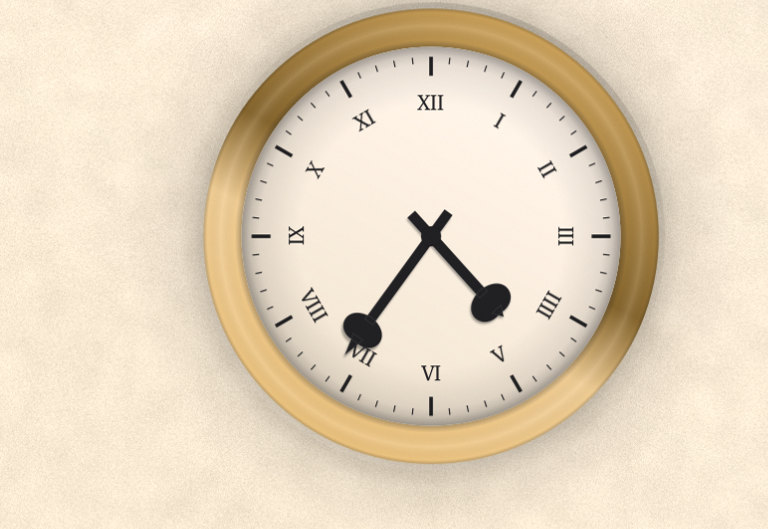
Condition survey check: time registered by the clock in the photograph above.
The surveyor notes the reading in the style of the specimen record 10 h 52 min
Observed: 4 h 36 min
